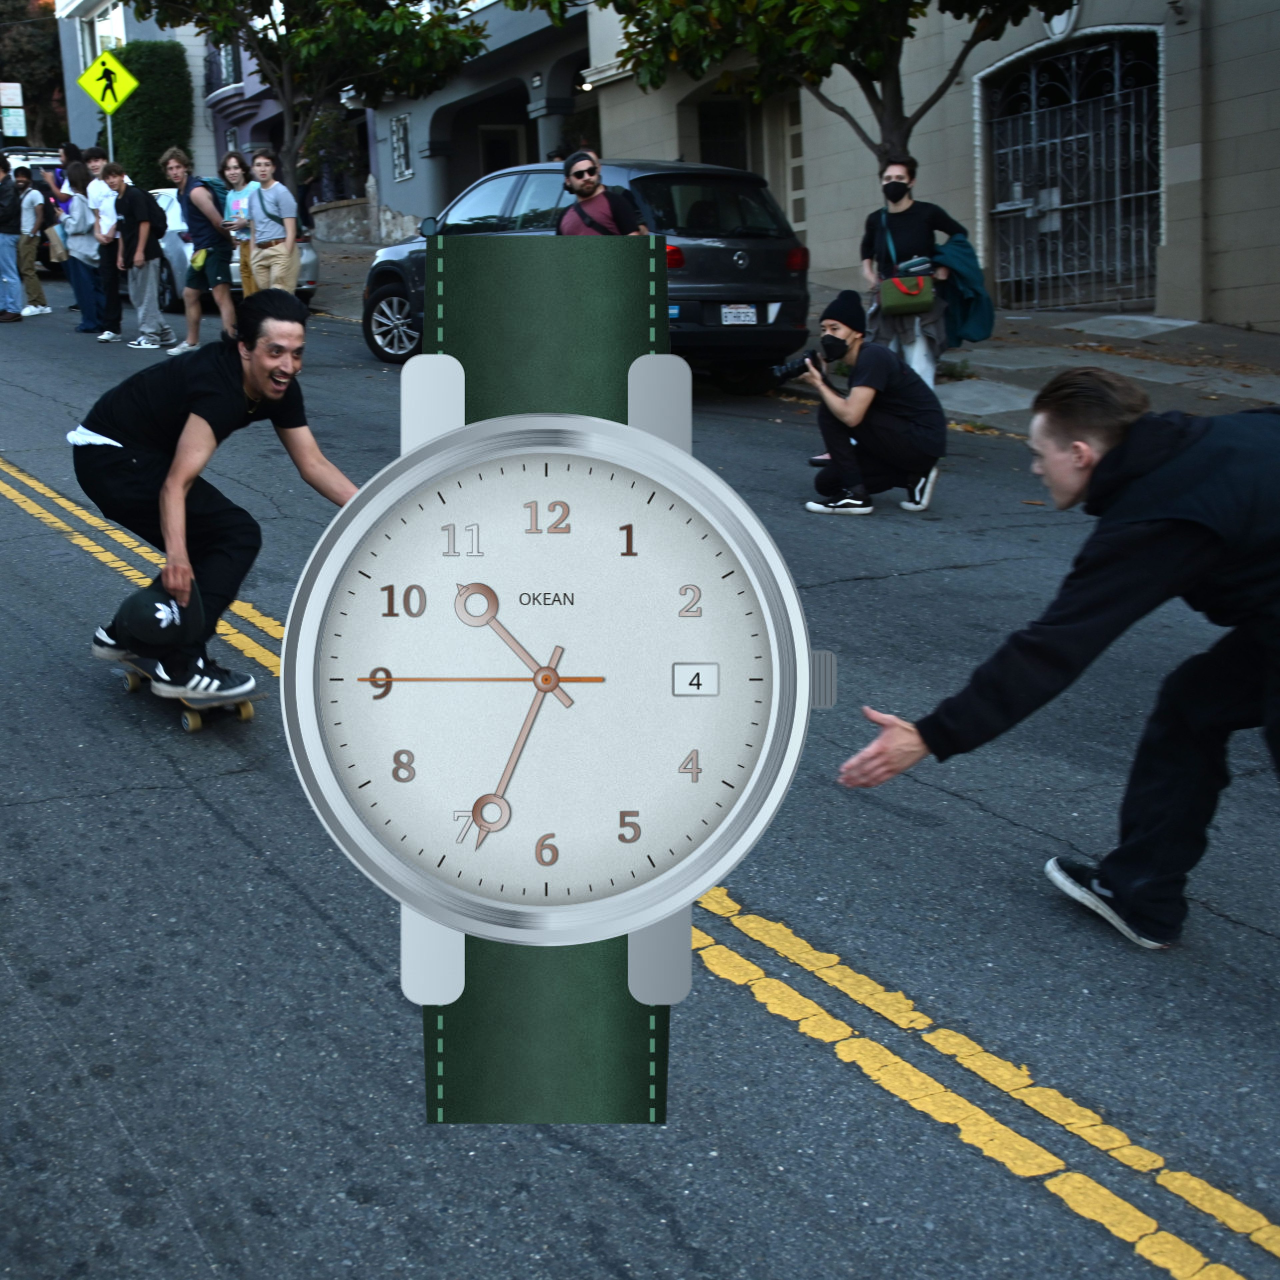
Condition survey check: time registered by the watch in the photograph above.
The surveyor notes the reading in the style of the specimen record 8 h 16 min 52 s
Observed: 10 h 33 min 45 s
